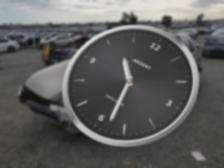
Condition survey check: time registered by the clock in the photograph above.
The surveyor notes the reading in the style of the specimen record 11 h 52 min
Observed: 10 h 28 min
